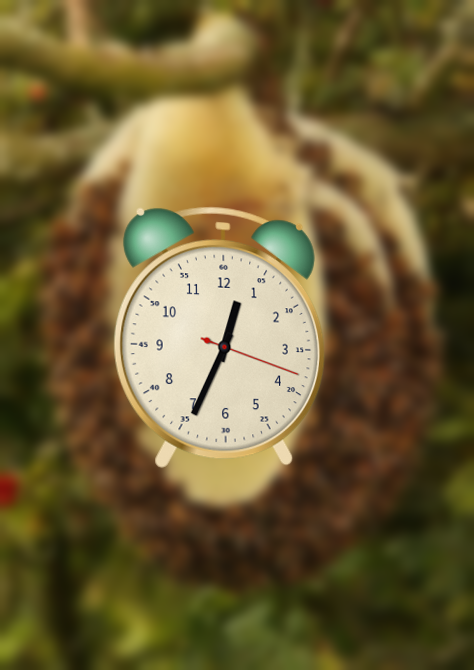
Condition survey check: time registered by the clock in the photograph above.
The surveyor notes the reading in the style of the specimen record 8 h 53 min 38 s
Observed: 12 h 34 min 18 s
